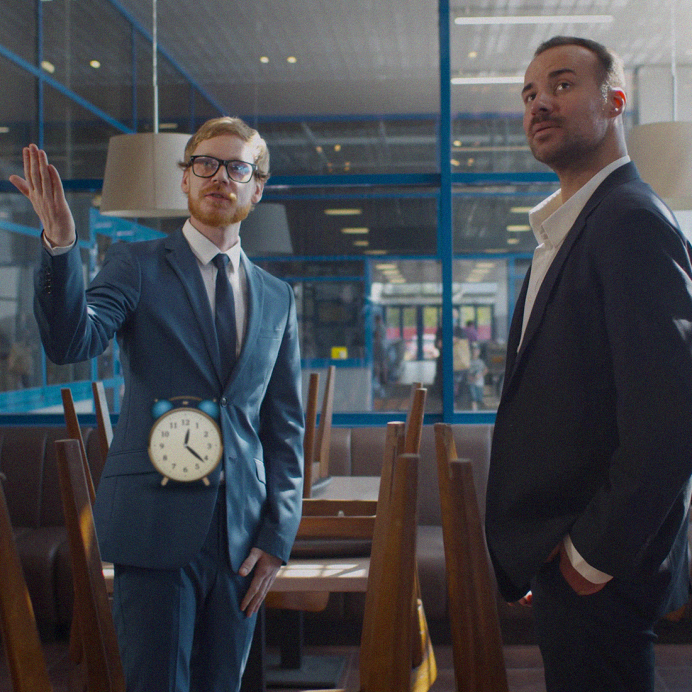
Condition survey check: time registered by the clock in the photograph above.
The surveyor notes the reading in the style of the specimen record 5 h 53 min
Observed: 12 h 22 min
